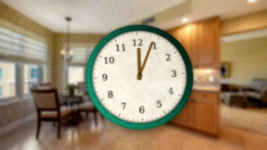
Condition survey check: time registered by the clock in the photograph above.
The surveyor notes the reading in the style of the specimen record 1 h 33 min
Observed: 12 h 04 min
